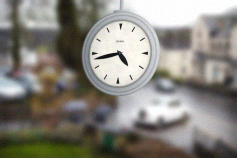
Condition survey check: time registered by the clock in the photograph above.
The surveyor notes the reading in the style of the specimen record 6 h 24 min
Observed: 4 h 43 min
